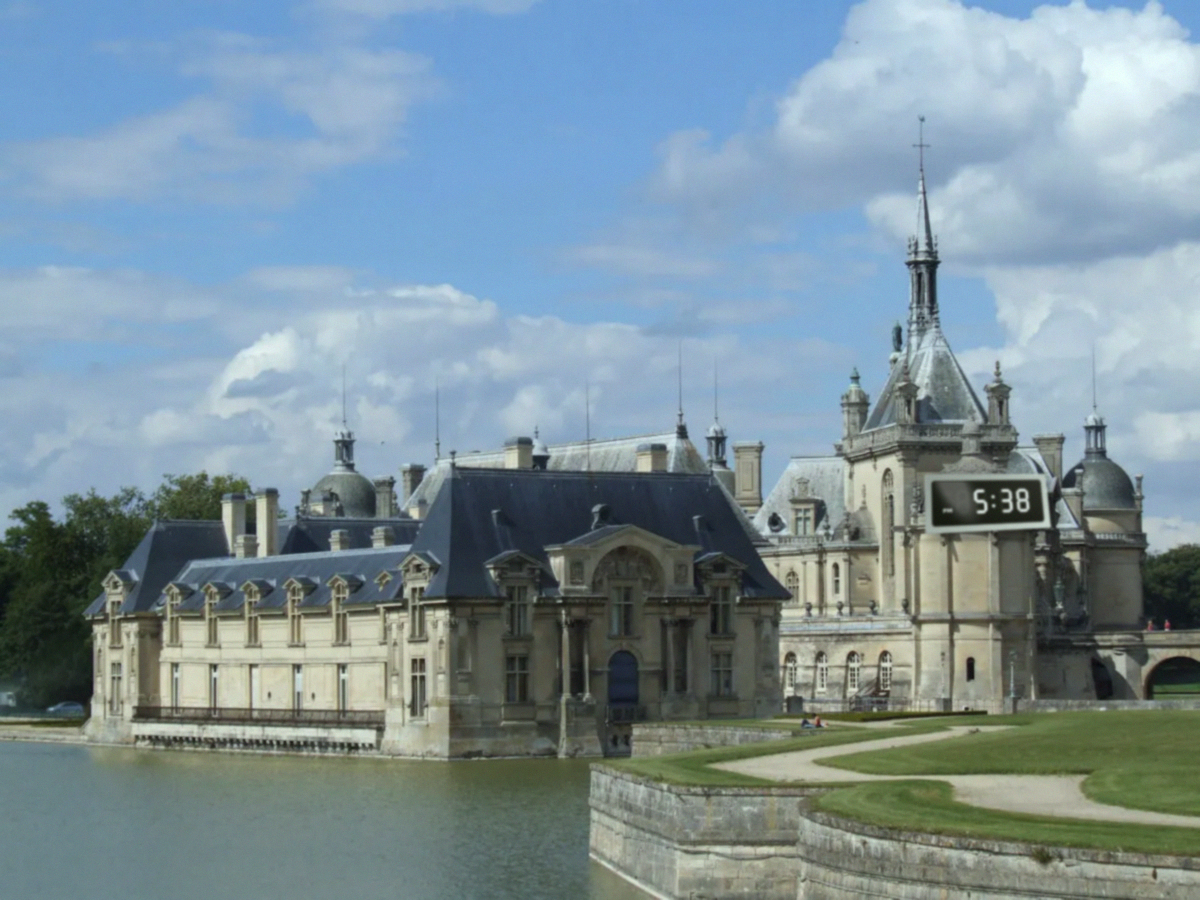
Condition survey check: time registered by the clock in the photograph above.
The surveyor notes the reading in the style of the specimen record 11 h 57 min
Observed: 5 h 38 min
